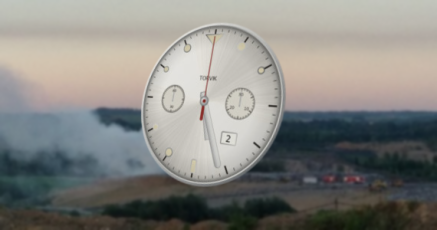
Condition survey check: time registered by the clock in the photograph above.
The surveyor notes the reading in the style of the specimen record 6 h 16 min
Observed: 5 h 26 min
